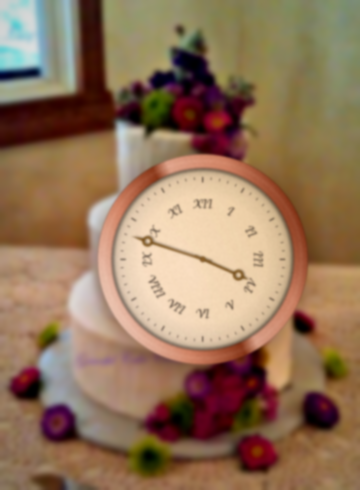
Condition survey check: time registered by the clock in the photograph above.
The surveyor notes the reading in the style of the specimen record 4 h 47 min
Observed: 3 h 48 min
